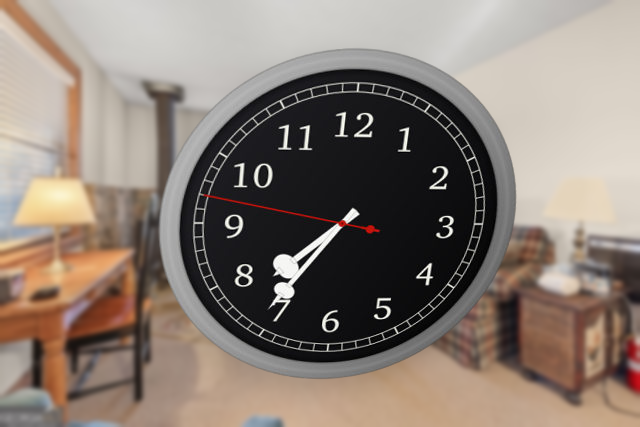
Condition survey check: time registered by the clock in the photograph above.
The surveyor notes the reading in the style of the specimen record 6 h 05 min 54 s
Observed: 7 h 35 min 47 s
